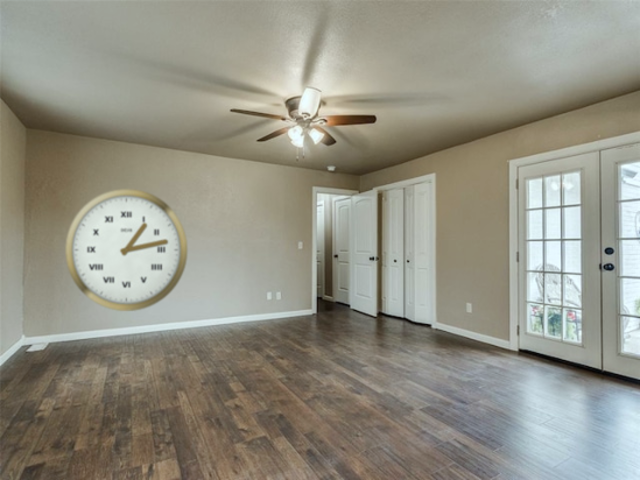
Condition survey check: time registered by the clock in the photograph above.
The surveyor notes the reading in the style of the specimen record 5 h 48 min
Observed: 1 h 13 min
